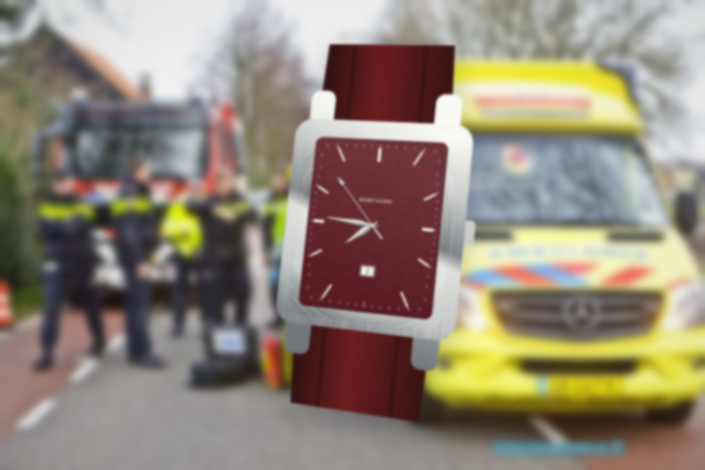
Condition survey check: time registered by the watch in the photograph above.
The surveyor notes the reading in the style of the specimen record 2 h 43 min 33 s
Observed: 7 h 45 min 53 s
